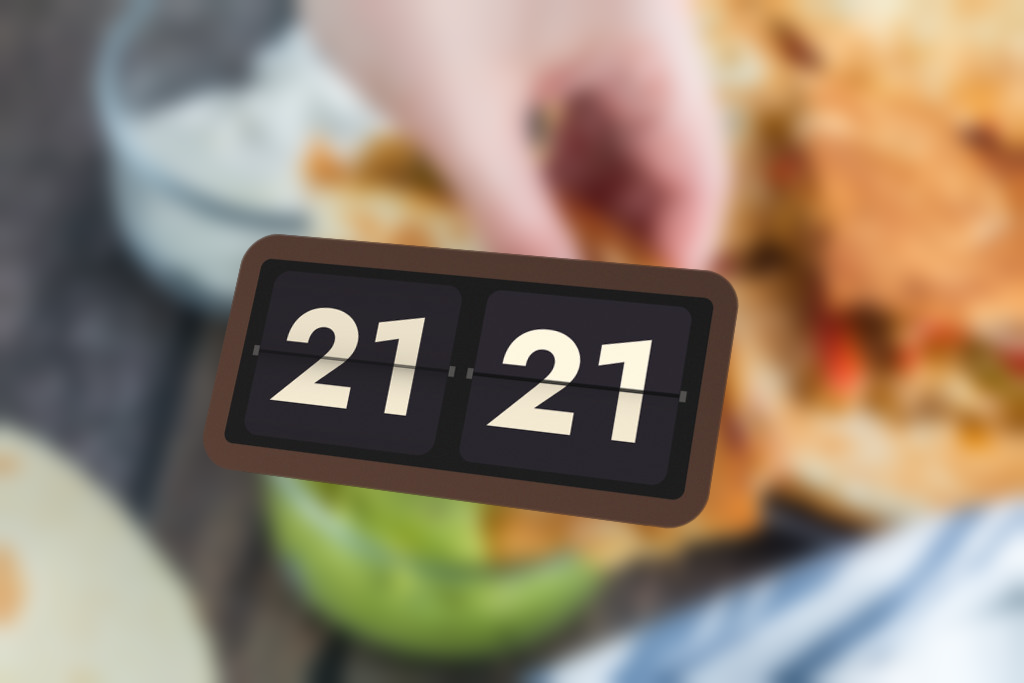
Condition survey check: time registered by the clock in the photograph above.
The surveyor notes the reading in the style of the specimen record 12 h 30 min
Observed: 21 h 21 min
